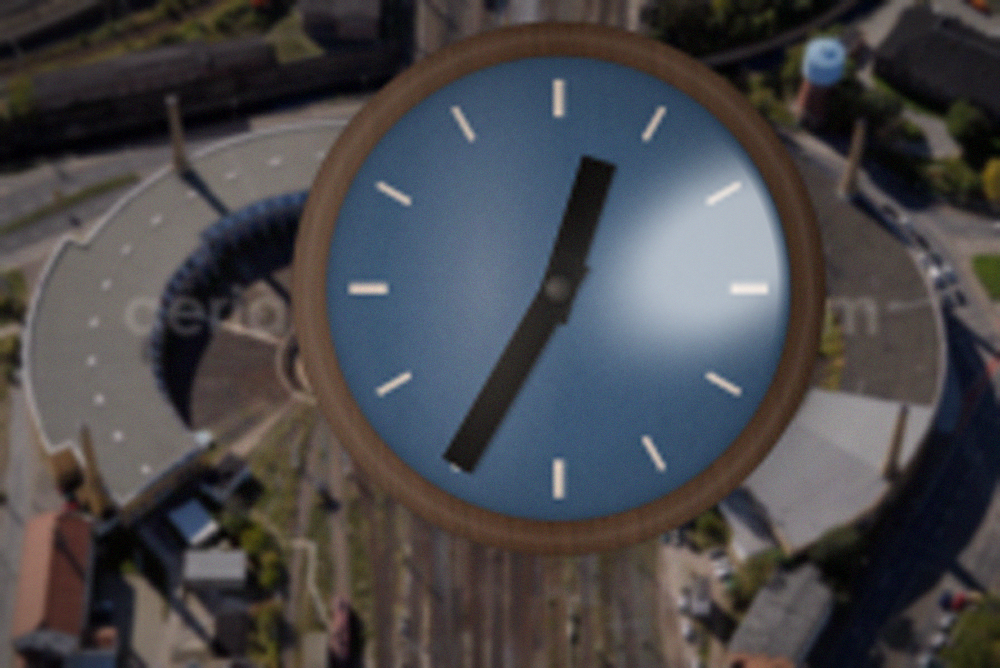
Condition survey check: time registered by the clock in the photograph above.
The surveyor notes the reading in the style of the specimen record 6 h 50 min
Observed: 12 h 35 min
